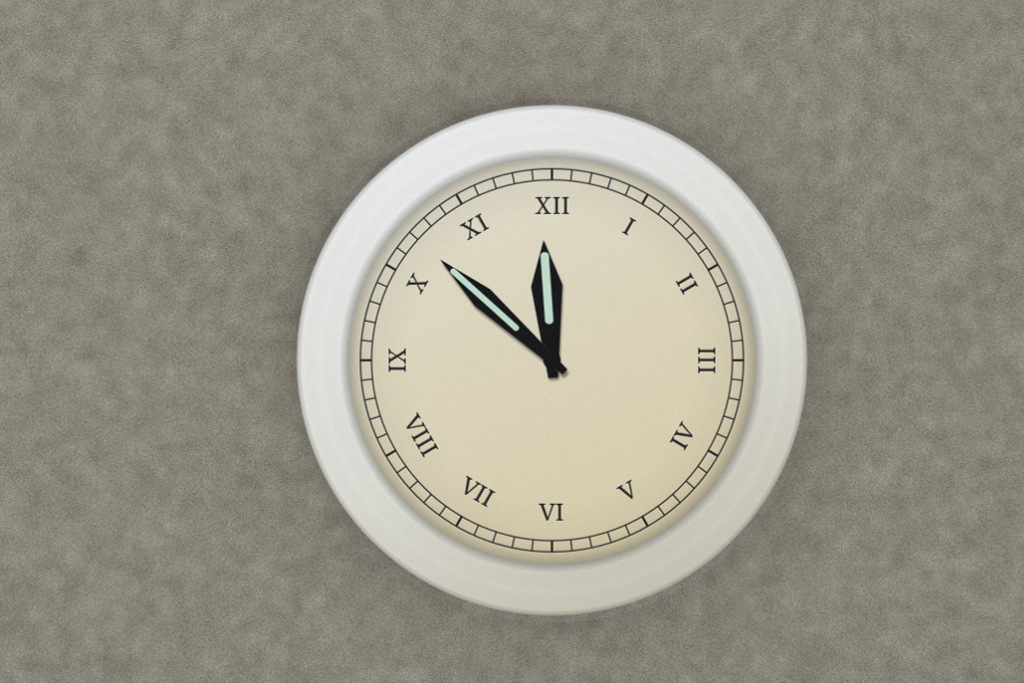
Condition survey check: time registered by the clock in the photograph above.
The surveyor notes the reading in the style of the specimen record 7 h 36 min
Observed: 11 h 52 min
